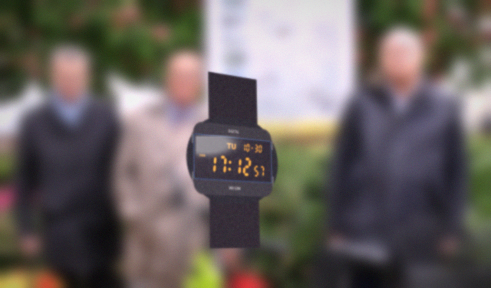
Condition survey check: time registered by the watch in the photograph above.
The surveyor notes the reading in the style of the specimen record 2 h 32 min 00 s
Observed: 17 h 12 min 57 s
